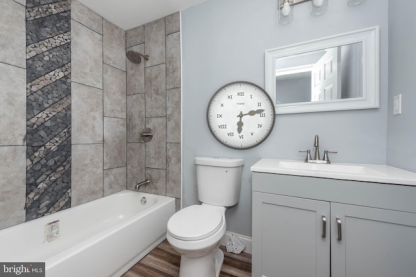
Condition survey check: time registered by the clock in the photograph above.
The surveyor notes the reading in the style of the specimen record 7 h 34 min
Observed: 6 h 13 min
